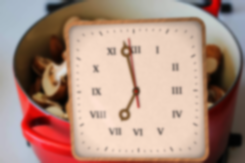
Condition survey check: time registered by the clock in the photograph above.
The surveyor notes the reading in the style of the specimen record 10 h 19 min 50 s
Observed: 6 h 57 min 59 s
